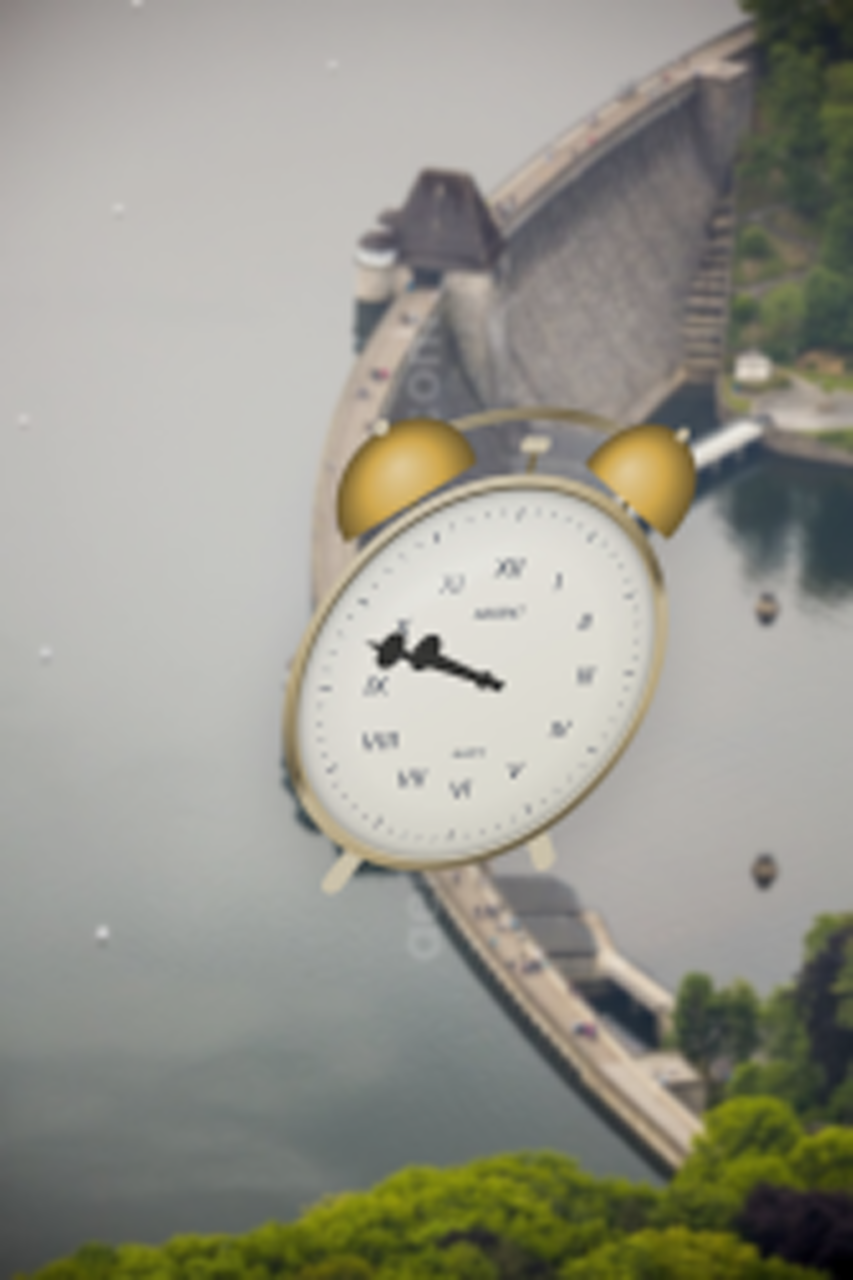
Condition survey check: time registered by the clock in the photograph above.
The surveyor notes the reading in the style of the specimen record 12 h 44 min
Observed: 9 h 48 min
